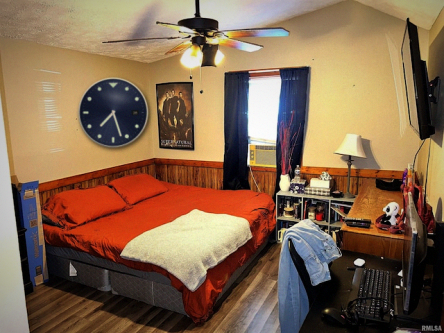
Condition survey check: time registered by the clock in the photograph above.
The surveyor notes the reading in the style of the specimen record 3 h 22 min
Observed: 7 h 27 min
